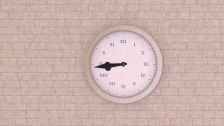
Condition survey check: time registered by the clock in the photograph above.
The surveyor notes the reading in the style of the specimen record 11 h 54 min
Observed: 8 h 44 min
